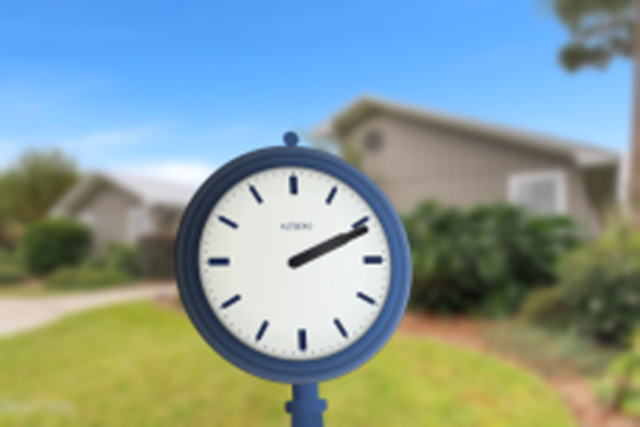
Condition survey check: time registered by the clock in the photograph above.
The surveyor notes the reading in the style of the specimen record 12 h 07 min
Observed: 2 h 11 min
